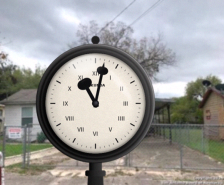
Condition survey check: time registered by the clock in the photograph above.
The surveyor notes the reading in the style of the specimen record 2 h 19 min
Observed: 11 h 02 min
